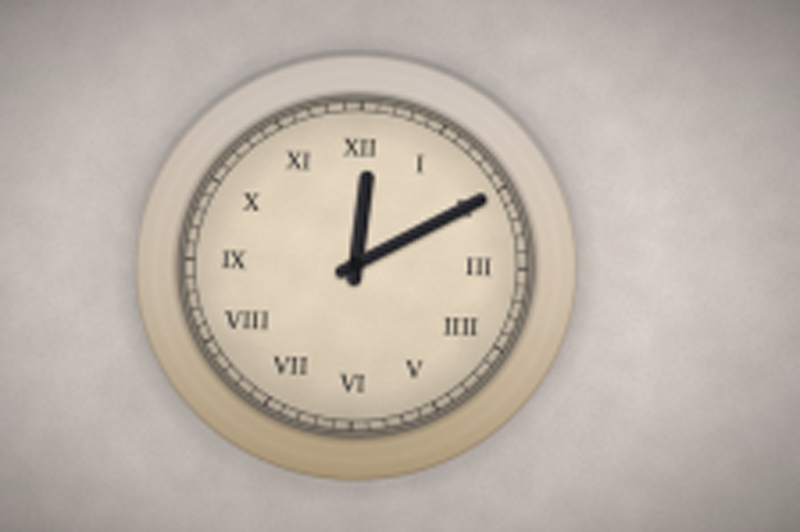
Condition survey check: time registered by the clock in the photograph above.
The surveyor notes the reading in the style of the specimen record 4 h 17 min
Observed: 12 h 10 min
